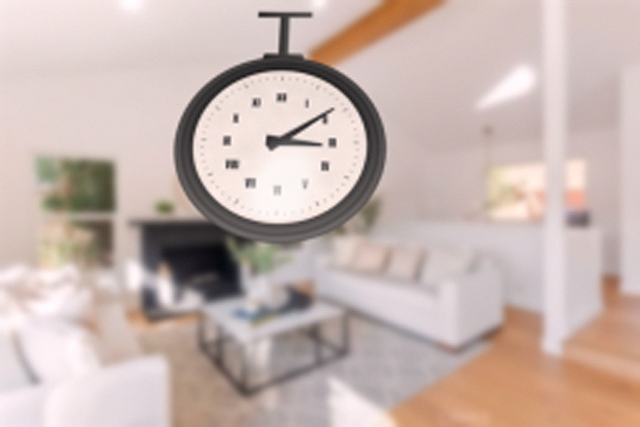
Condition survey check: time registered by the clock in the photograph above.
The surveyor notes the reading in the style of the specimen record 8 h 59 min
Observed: 3 h 09 min
